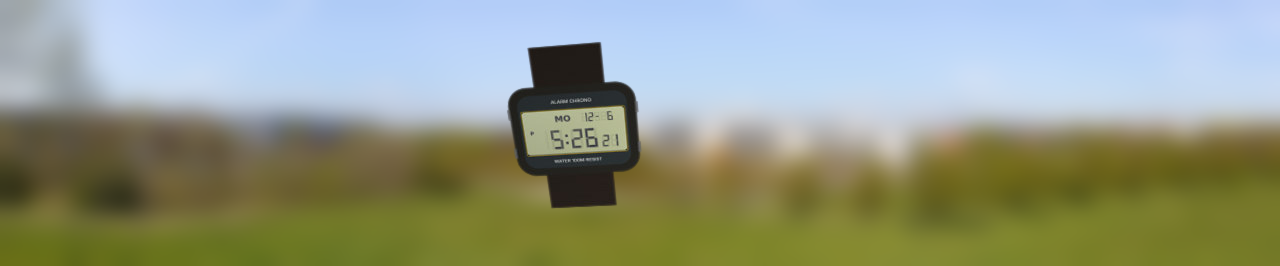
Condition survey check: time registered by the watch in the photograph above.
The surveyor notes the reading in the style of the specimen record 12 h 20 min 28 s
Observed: 5 h 26 min 21 s
